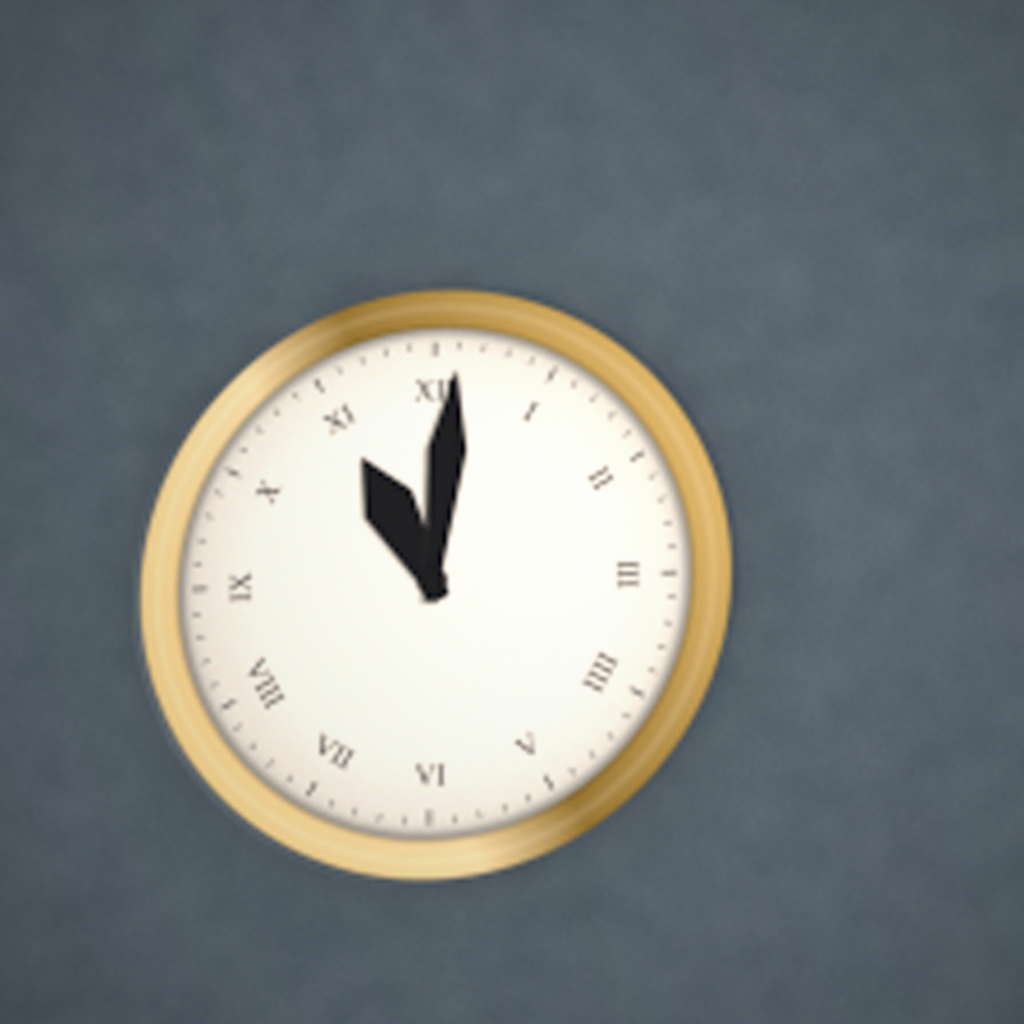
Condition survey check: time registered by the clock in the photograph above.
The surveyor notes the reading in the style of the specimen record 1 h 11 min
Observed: 11 h 01 min
